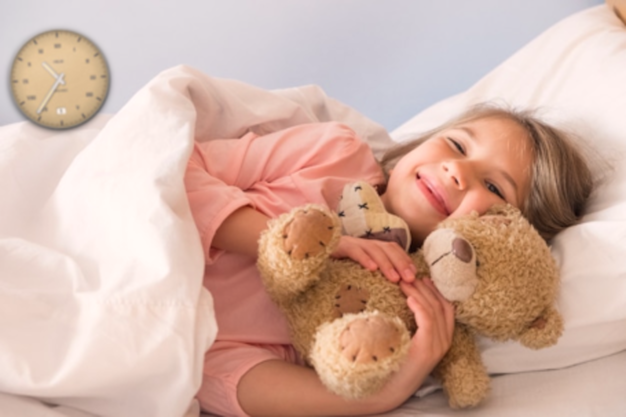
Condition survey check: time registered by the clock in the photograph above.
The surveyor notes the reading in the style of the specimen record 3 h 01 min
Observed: 10 h 36 min
